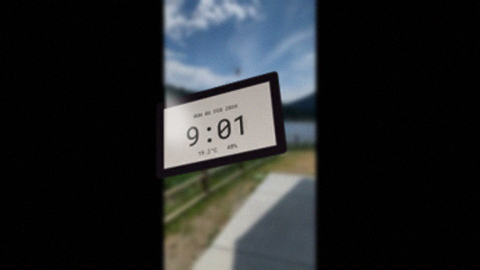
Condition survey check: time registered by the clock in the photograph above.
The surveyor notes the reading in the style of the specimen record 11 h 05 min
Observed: 9 h 01 min
